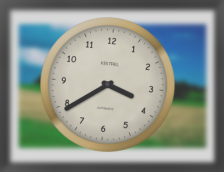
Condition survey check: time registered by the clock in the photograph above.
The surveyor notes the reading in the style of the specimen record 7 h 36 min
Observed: 3 h 39 min
